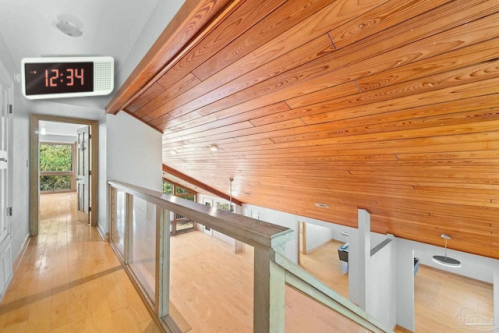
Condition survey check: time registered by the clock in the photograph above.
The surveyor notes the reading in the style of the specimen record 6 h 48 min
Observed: 12 h 34 min
